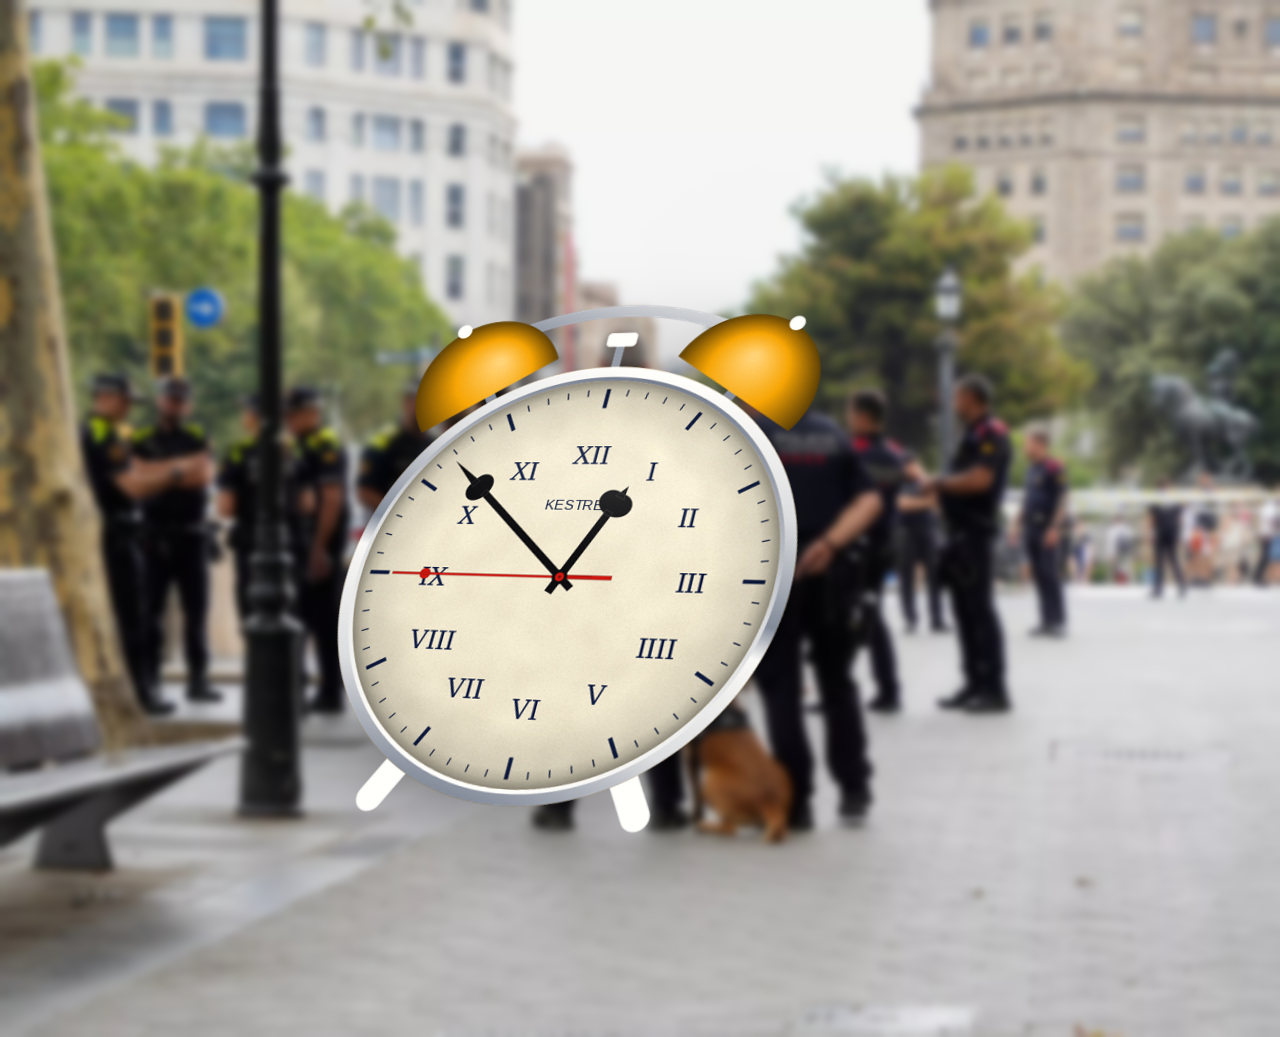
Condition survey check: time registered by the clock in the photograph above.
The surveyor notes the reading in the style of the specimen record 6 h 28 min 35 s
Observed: 12 h 51 min 45 s
